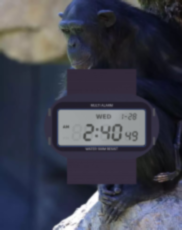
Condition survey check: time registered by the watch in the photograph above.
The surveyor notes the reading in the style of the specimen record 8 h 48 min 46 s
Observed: 2 h 40 min 49 s
